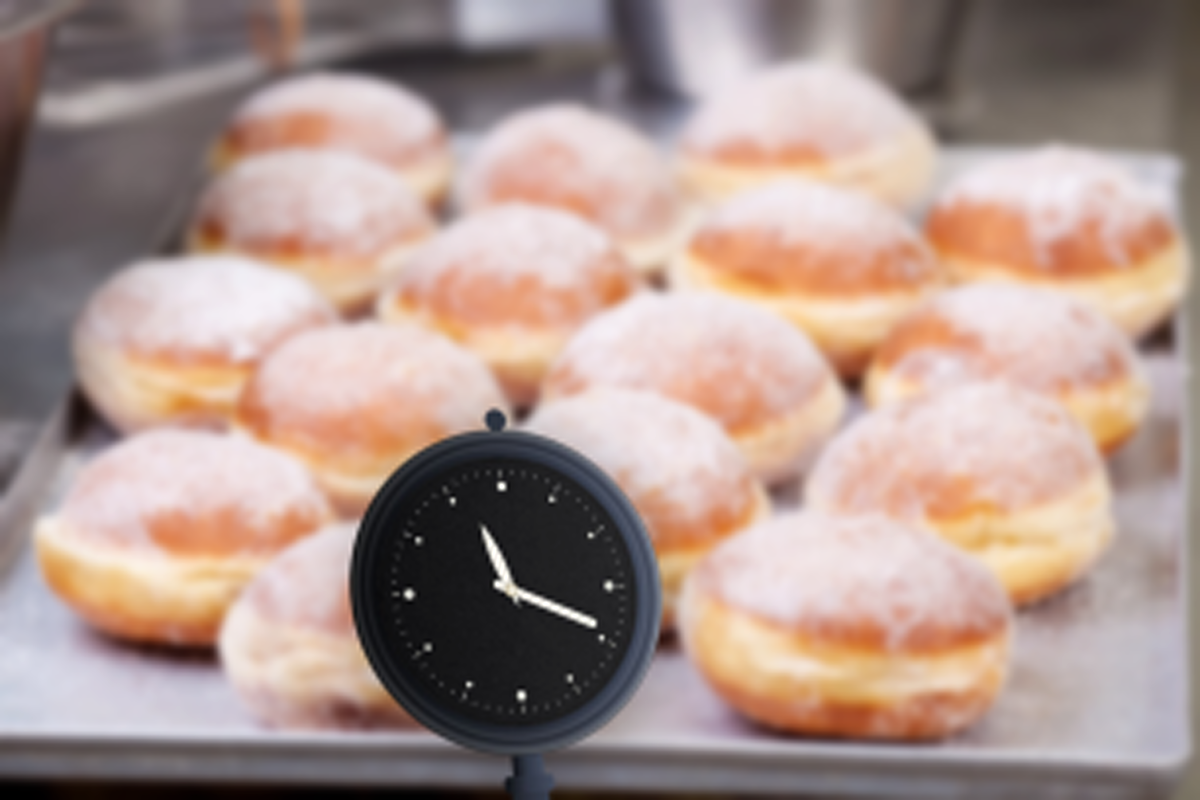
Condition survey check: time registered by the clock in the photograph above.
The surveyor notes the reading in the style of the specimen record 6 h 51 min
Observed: 11 h 19 min
